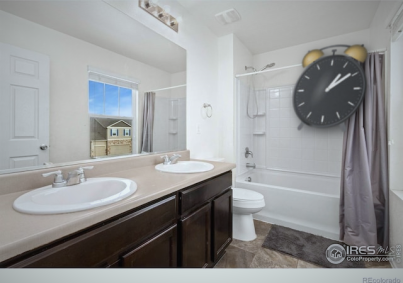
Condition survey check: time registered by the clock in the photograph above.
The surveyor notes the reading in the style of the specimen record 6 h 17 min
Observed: 1 h 09 min
